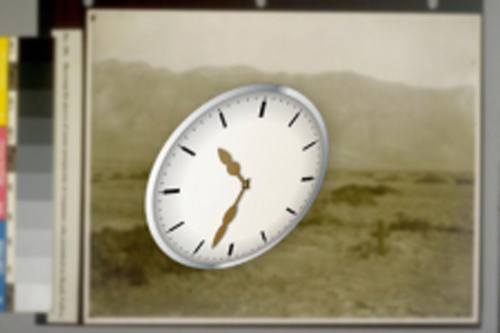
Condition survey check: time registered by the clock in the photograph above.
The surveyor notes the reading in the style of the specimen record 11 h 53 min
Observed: 10 h 33 min
